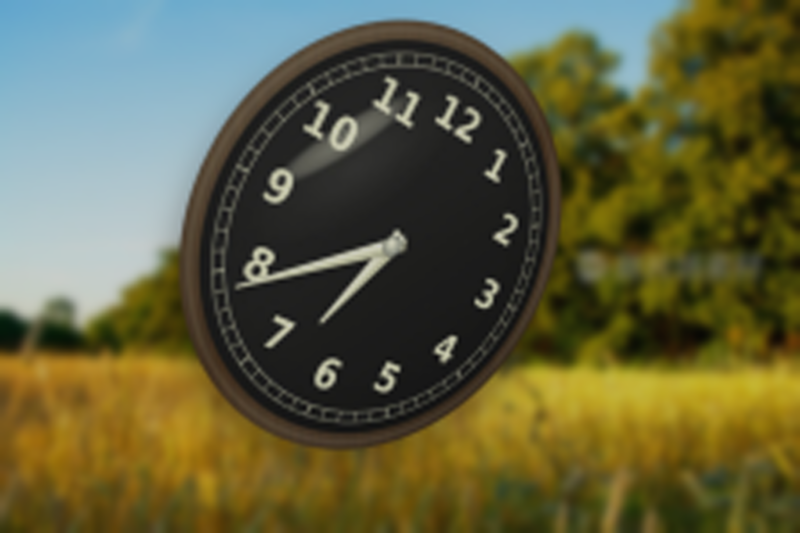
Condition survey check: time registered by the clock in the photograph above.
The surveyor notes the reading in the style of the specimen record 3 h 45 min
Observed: 6 h 39 min
